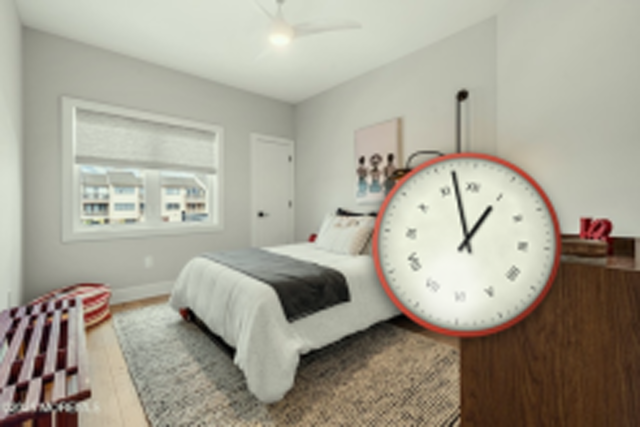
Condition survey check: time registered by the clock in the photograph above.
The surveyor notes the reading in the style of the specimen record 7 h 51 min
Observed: 12 h 57 min
